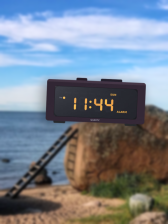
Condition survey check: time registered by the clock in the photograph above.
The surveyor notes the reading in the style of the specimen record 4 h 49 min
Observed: 11 h 44 min
